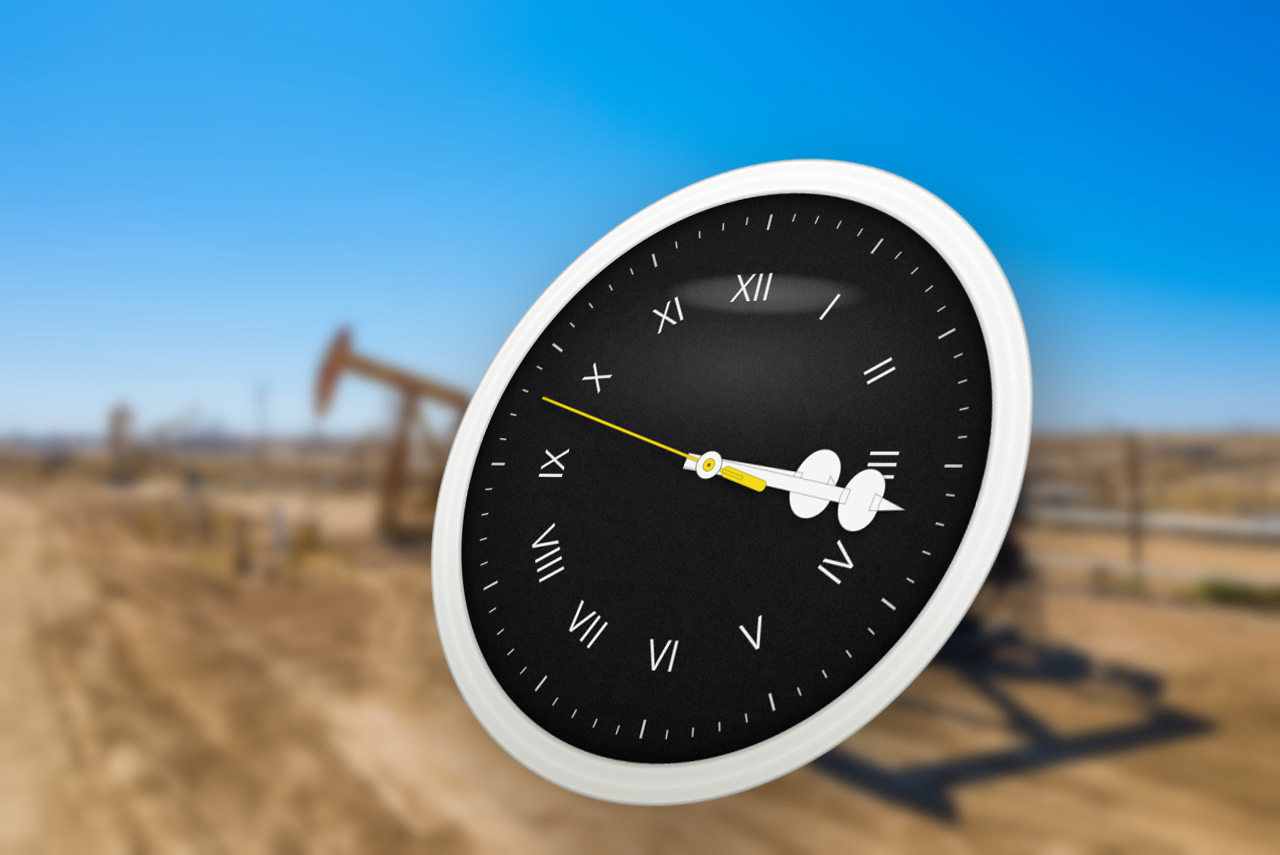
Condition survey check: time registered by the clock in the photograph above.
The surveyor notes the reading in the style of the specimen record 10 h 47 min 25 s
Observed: 3 h 16 min 48 s
